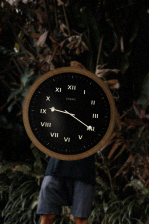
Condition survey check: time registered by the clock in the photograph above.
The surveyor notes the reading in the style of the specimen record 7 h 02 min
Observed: 9 h 20 min
